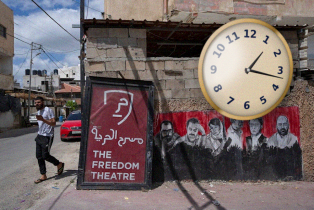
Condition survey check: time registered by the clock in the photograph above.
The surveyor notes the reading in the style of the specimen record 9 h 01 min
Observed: 1 h 17 min
